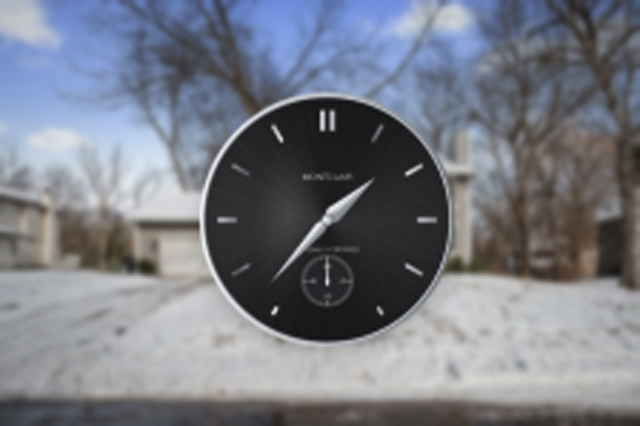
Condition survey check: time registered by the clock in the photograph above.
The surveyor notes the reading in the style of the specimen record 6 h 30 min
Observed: 1 h 37 min
